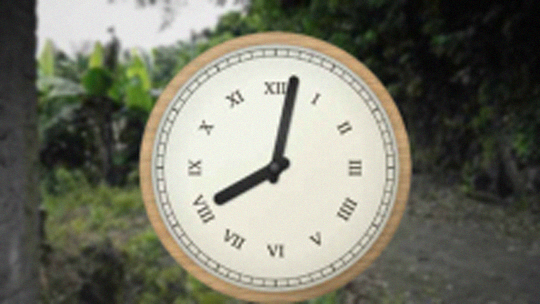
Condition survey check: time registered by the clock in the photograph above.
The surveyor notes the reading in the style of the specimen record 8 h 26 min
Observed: 8 h 02 min
